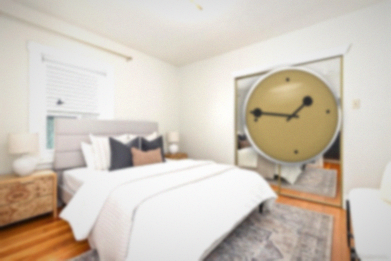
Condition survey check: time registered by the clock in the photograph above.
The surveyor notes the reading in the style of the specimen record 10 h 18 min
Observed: 1 h 47 min
